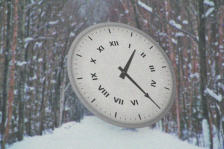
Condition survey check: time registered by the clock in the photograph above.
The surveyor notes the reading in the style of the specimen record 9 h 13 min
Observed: 1 h 25 min
